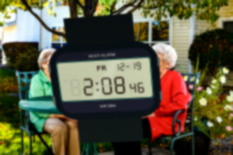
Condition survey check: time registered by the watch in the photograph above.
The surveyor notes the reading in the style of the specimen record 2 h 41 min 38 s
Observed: 2 h 08 min 46 s
